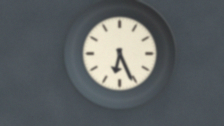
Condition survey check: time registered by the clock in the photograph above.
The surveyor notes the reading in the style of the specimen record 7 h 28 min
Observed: 6 h 26 min
